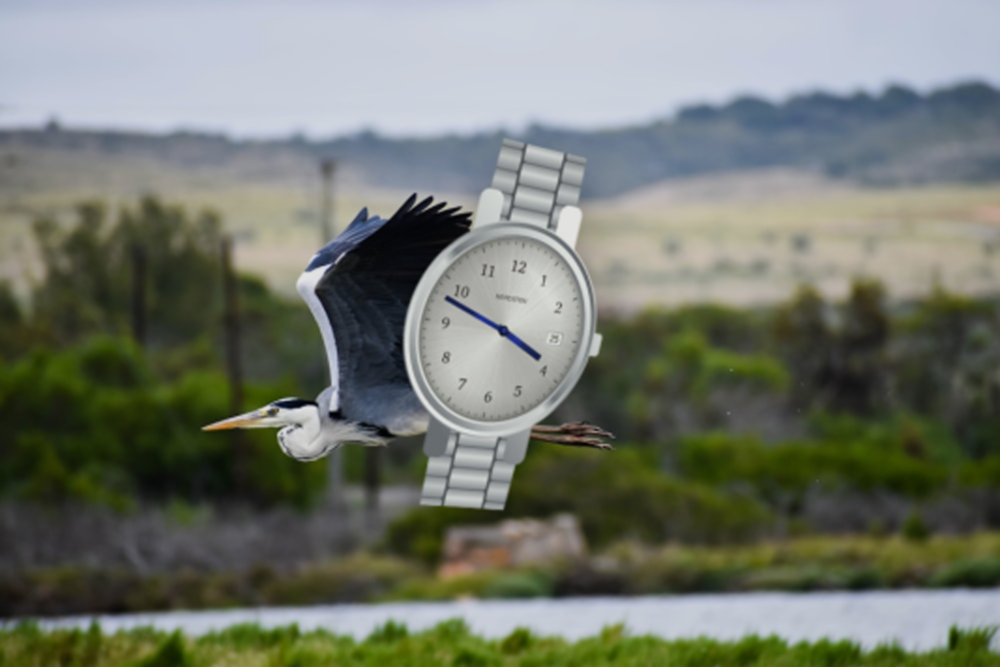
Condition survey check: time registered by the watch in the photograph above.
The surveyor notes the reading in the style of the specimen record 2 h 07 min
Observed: 3 h 48 min
